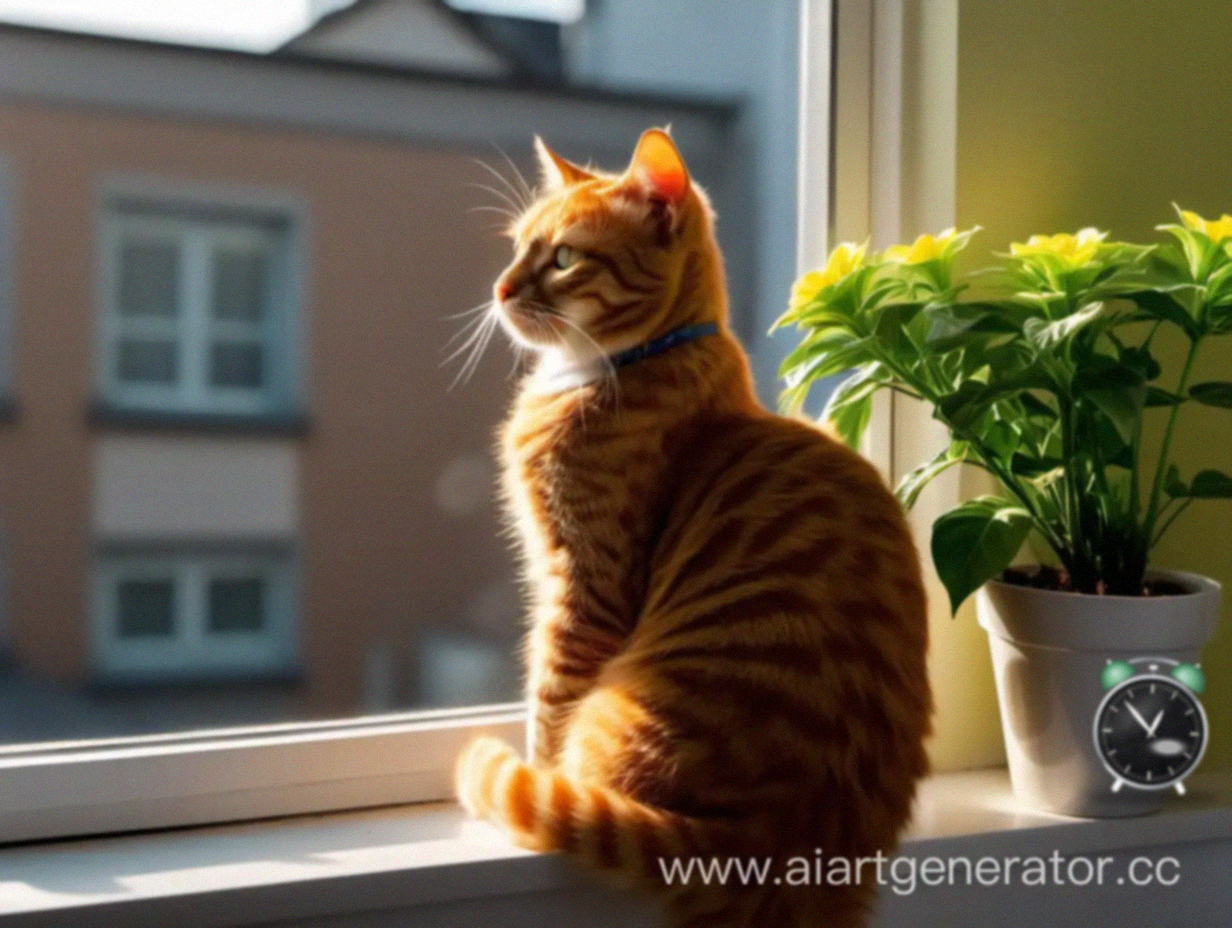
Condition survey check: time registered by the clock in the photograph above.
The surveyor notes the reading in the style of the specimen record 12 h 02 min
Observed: 12 h 53 min
